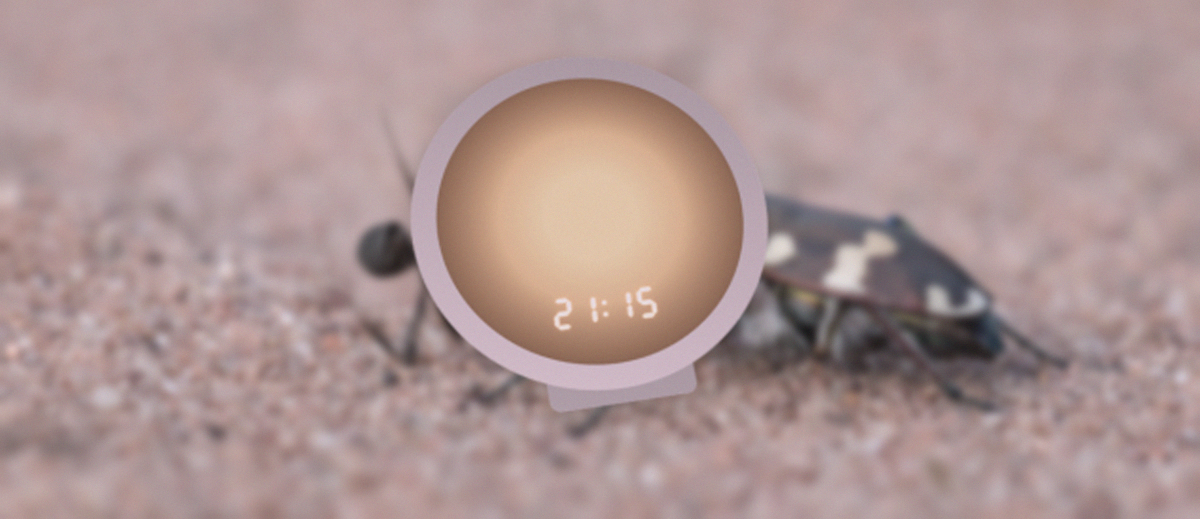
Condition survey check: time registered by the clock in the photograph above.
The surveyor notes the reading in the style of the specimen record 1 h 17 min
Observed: 21 h 15 min
